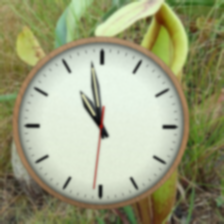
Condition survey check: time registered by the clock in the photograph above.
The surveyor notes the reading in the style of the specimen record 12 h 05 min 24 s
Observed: 10 h 58 min 31 s
